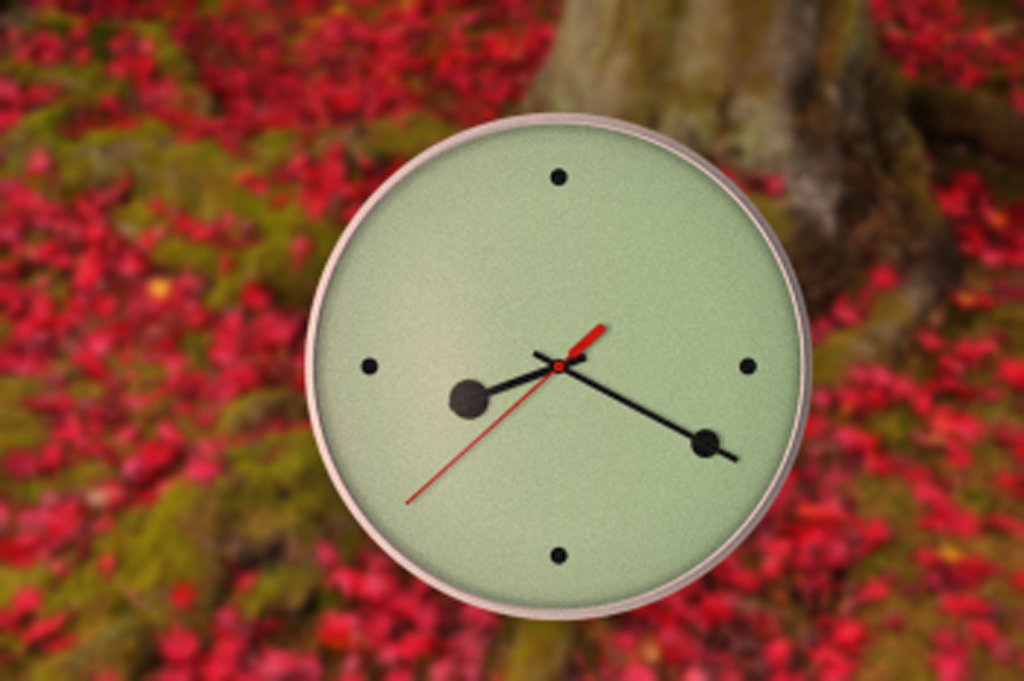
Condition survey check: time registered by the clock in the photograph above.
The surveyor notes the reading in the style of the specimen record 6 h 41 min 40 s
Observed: 8 h 19 min 38 s
